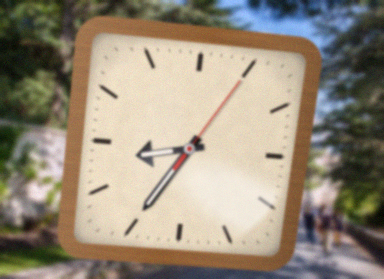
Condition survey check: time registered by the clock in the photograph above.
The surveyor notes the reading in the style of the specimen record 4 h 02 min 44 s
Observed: 8 h 35 min 05 s
